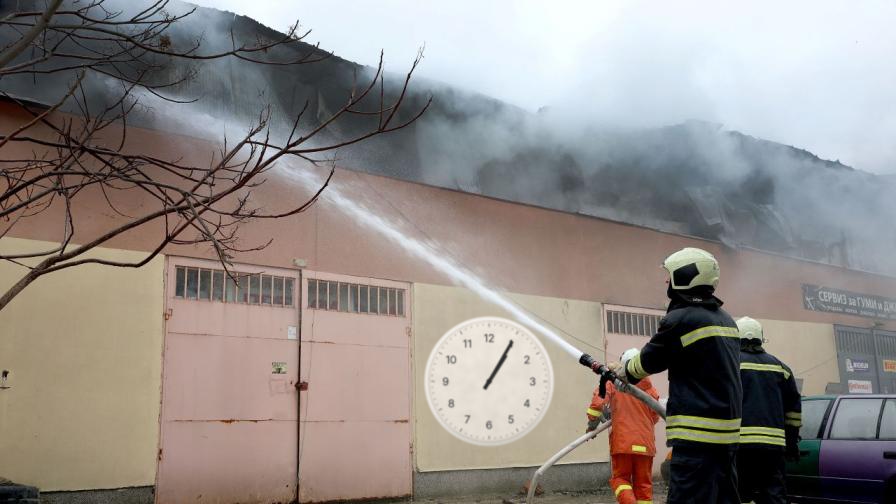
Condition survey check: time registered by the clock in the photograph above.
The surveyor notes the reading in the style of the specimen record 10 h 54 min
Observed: 1 h 05 min
